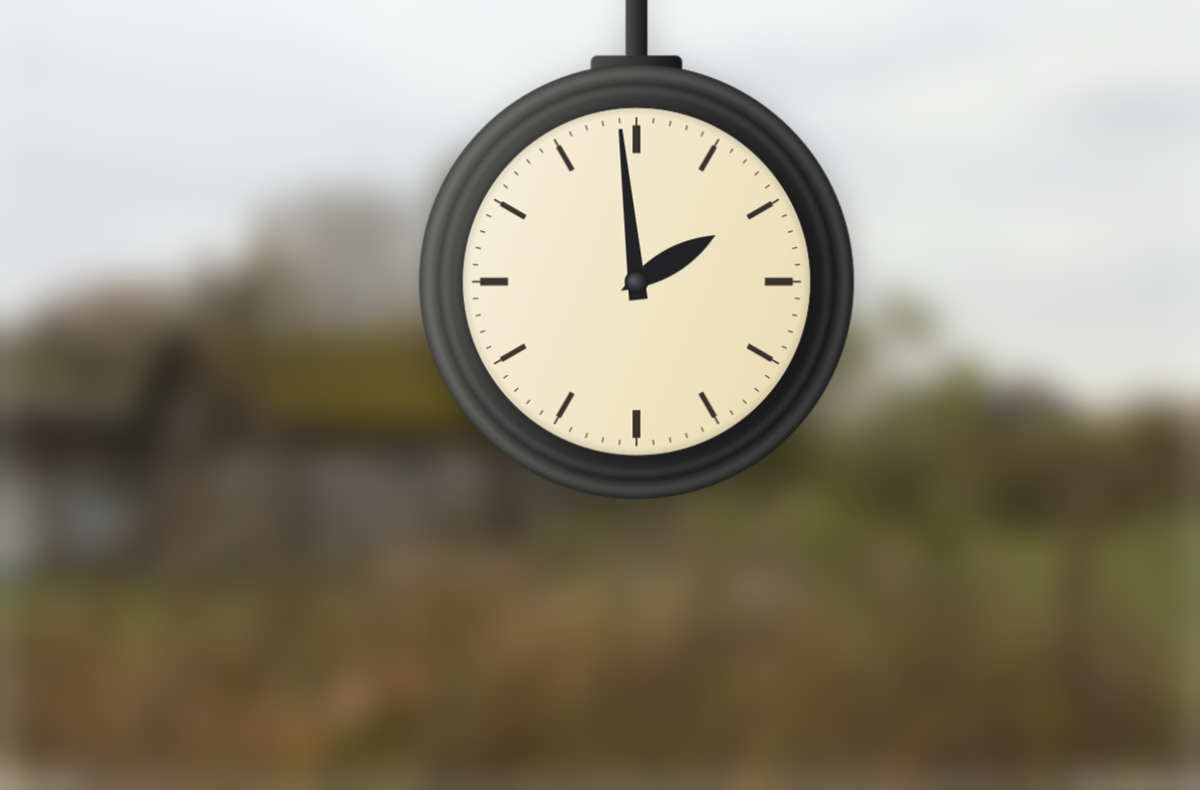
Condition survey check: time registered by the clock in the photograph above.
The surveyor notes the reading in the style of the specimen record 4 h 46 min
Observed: 1 h 59 min
